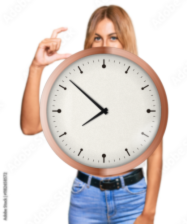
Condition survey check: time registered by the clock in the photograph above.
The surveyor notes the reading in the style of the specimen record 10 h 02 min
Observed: 7 h 52 min
